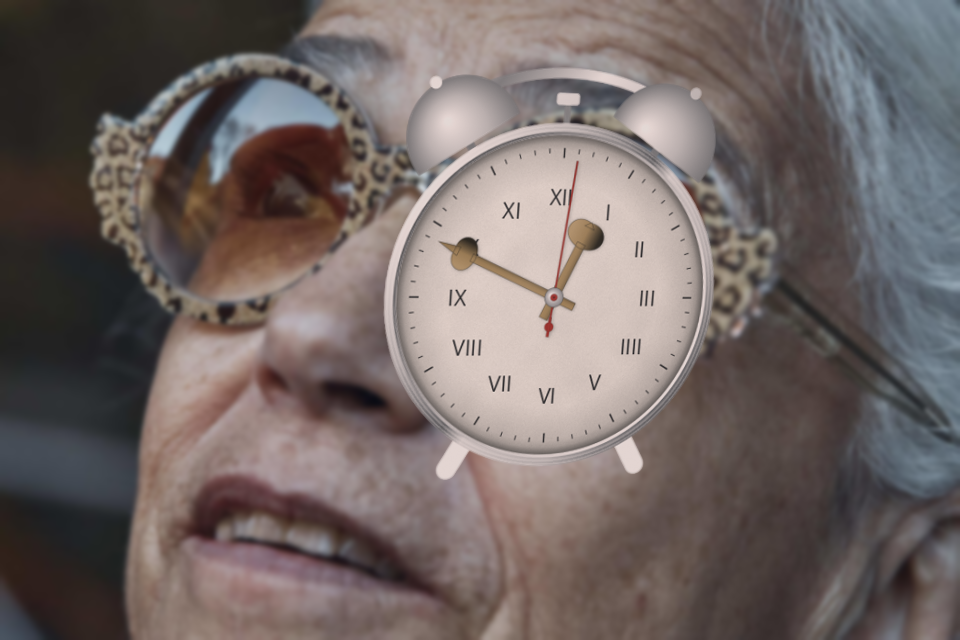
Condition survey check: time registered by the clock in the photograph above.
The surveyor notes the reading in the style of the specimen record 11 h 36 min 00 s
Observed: 12 h 49 min 01 s
